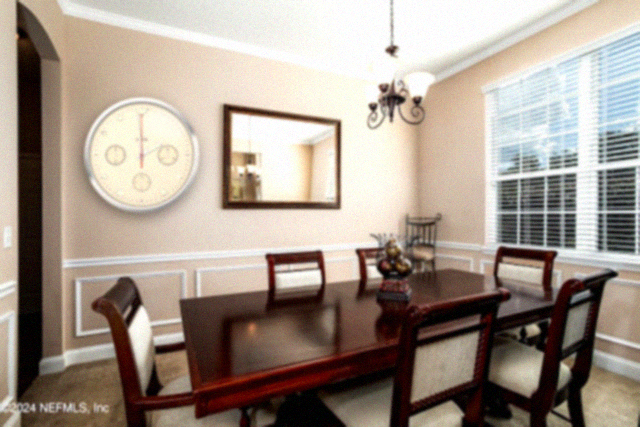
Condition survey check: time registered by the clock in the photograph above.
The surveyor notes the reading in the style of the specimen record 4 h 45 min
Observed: 1 h 59 min
